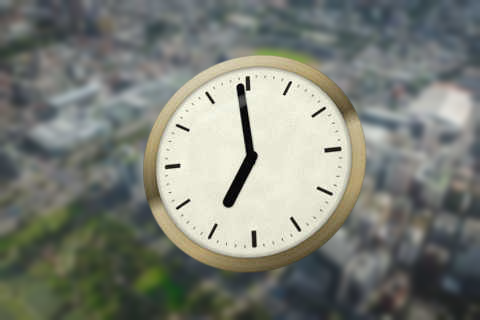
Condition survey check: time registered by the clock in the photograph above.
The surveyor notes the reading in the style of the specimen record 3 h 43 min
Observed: 6 h 59 min
